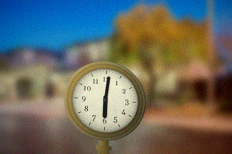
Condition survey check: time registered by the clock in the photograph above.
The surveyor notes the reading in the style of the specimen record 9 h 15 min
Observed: 6 h 01 min
